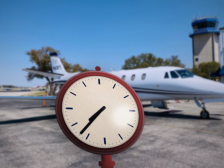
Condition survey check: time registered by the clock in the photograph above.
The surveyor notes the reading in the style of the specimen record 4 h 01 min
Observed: 7 h 37 min
